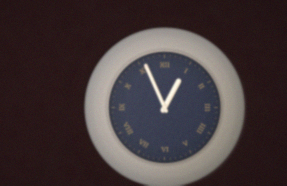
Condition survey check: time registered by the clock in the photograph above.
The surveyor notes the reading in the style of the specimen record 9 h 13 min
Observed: 12 h 56 min
